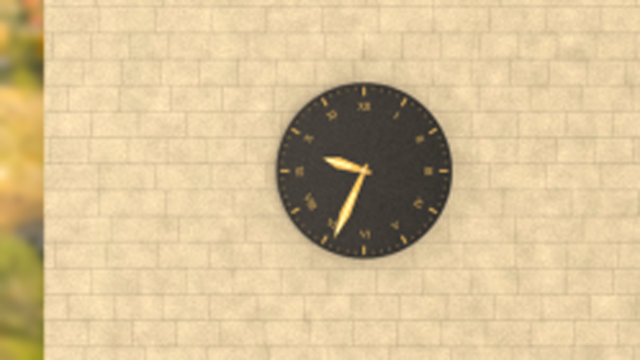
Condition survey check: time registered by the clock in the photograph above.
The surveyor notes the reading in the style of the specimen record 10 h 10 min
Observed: 9 h 34 min
